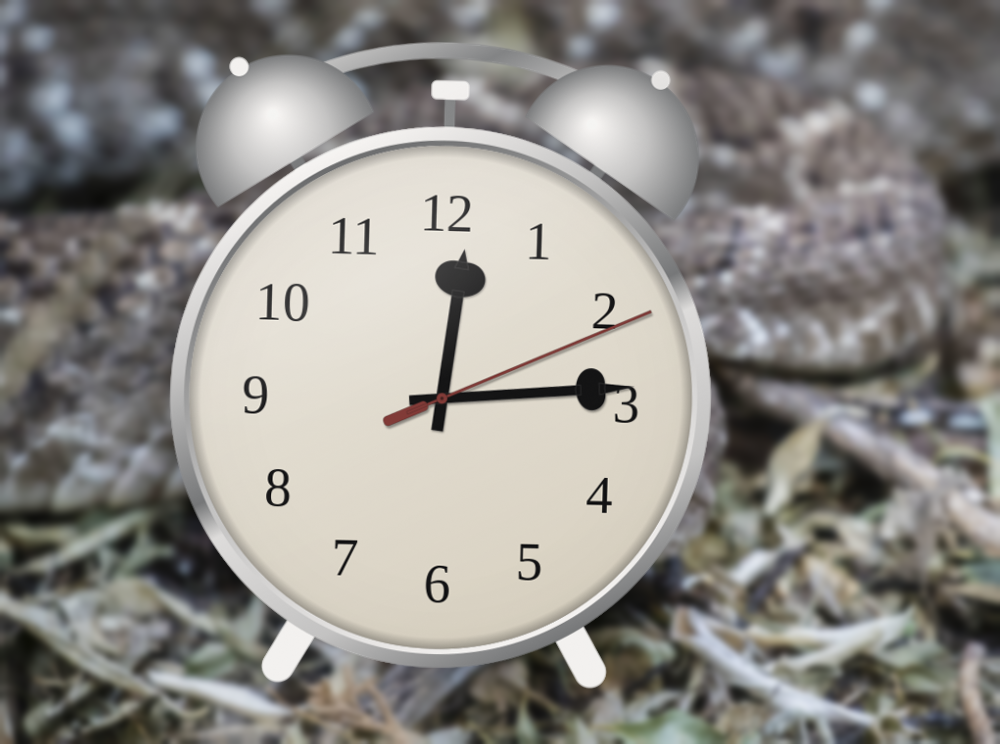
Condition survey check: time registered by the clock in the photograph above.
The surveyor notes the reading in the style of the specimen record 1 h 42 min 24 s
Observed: 12 h 14 min 11 s
